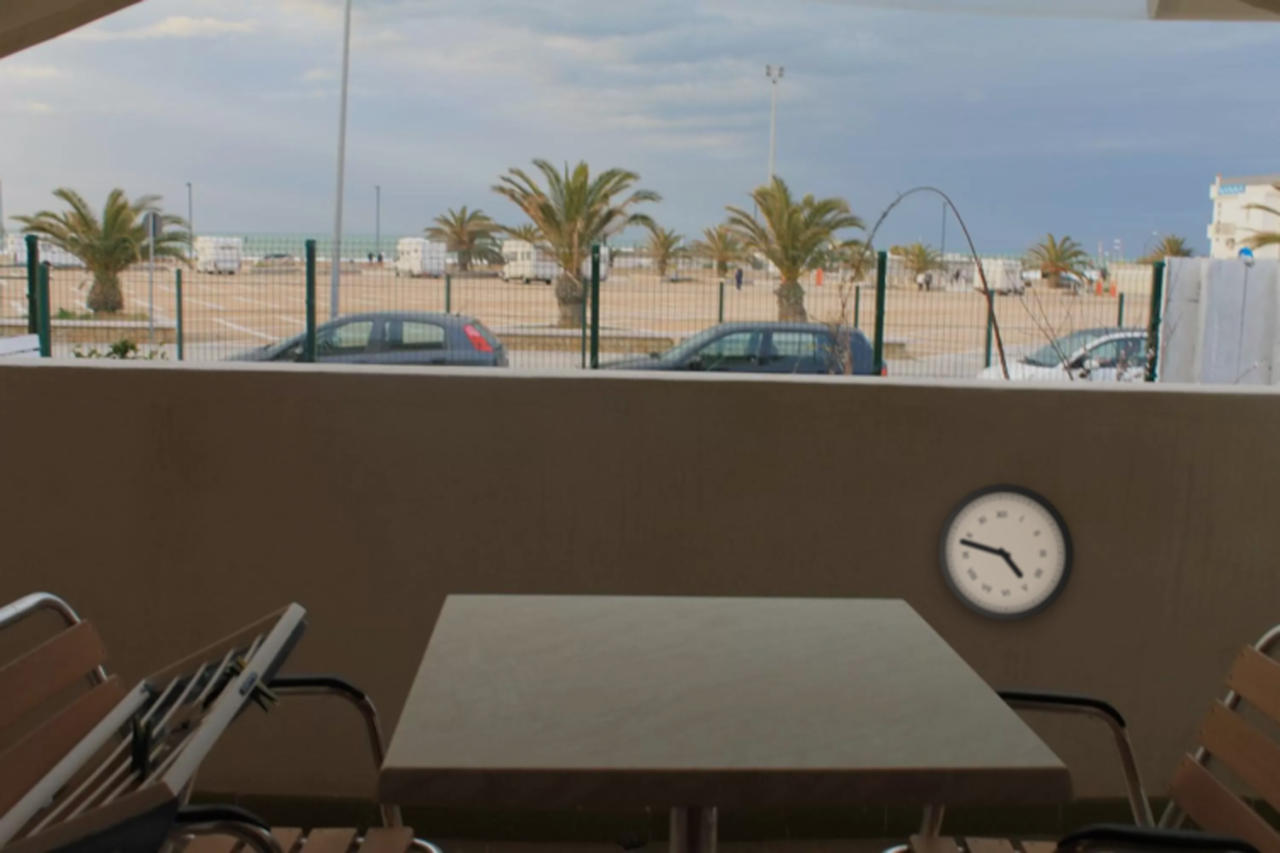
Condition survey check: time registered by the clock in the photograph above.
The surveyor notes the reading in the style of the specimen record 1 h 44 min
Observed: 4 h 48 min
